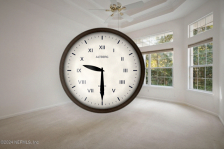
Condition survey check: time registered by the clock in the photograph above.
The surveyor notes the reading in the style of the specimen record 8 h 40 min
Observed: 9 h 30 min
